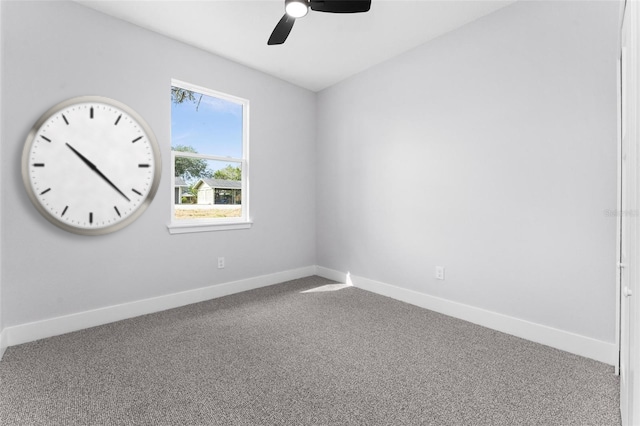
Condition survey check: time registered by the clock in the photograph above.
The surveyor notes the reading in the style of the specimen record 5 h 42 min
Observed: 10 h 22 min
